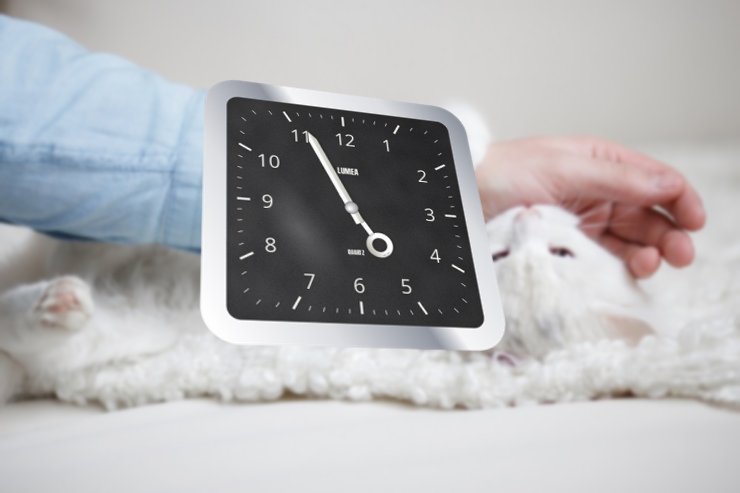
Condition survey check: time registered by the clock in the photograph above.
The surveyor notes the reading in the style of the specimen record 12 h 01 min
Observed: 4 h 56 min
